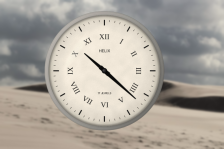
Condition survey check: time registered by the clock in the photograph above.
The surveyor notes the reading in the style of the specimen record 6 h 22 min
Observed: 10 h 22 min
